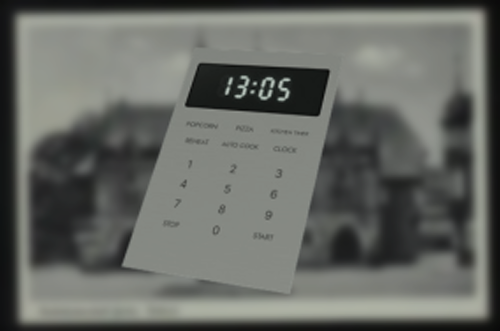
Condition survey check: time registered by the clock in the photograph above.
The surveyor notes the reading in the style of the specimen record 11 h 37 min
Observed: 13 h 05 min
